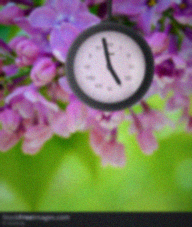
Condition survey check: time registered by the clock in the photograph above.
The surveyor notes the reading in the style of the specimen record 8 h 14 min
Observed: 4 h 58 min
